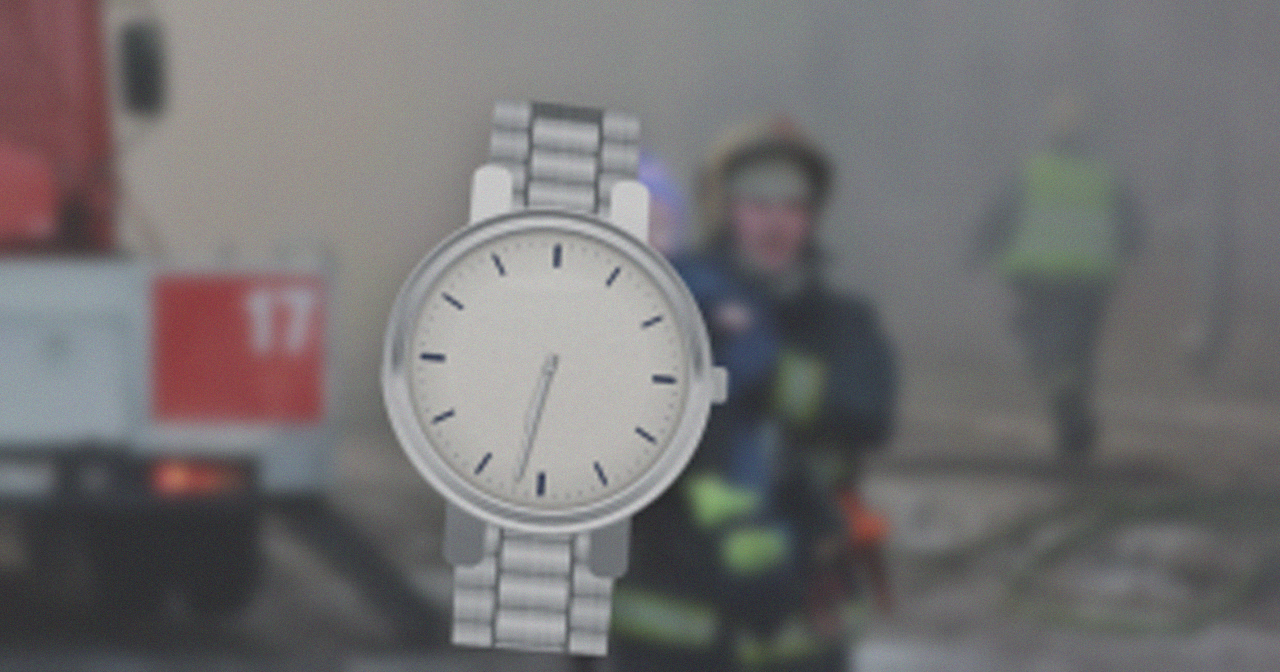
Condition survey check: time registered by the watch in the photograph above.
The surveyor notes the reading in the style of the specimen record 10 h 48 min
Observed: 6 h 32 min
